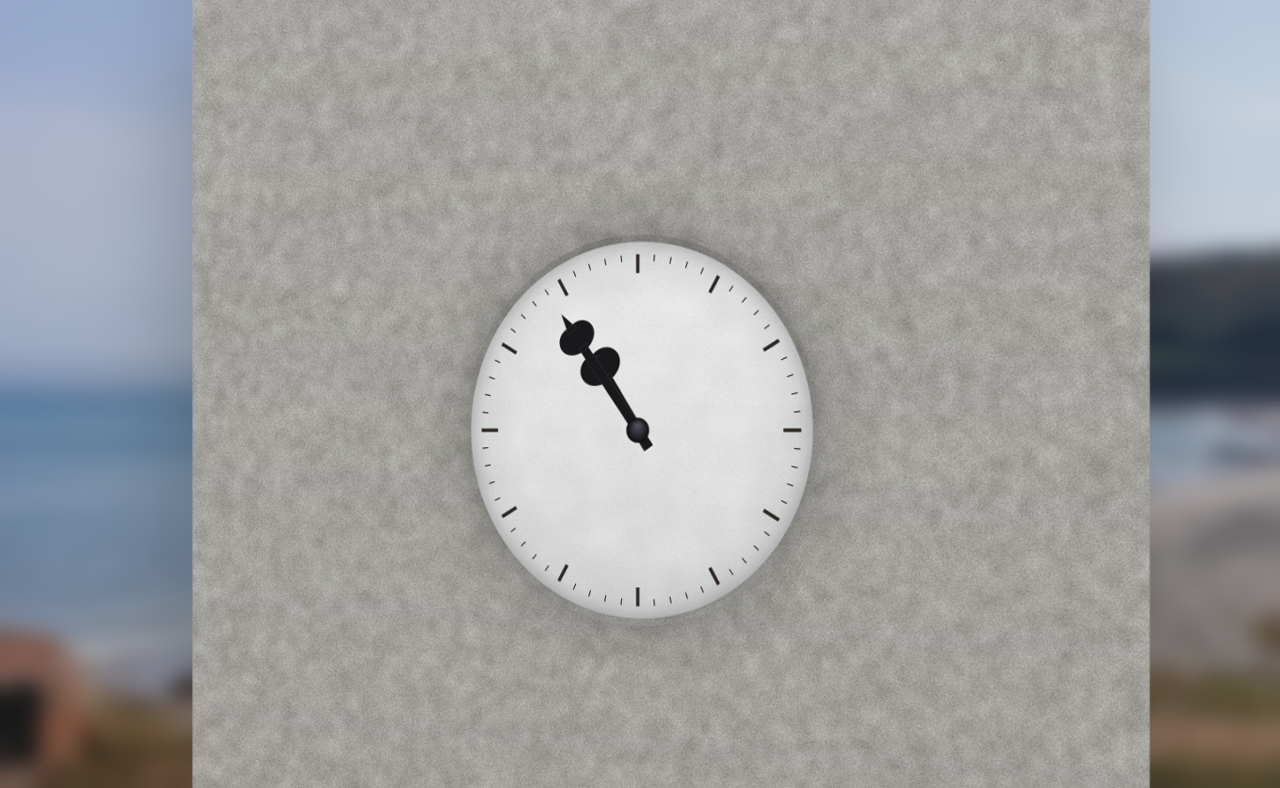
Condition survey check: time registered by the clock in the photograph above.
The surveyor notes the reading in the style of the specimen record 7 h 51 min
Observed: 10 h 54 min
